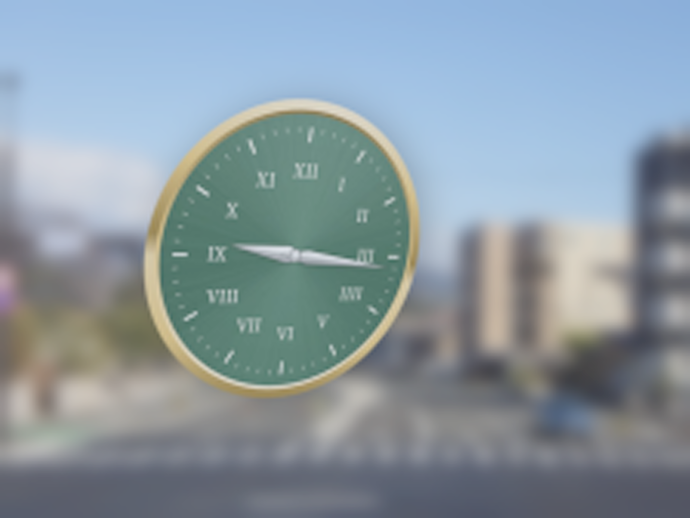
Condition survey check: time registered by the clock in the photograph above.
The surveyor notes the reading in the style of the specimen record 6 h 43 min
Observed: 9 h 16 min
